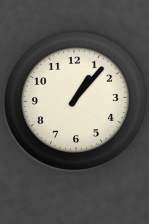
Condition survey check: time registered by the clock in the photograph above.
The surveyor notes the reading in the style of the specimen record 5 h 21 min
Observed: 1 h 07 min
